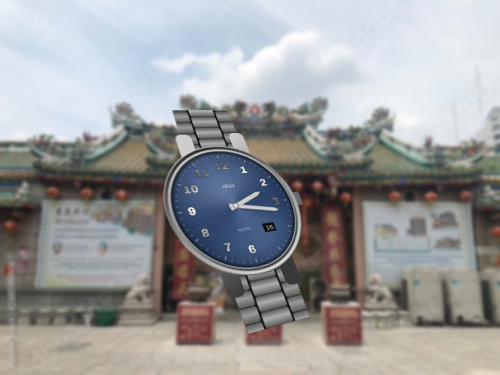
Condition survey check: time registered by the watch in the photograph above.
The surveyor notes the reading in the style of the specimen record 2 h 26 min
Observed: 2 h 17 min
